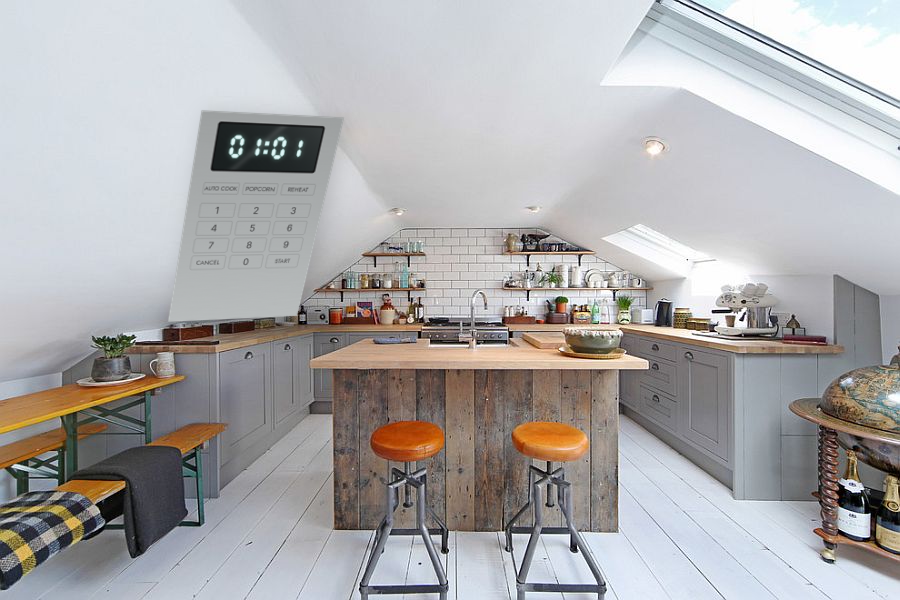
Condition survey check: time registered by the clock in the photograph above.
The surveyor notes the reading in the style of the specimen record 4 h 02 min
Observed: 1 h 01 min
